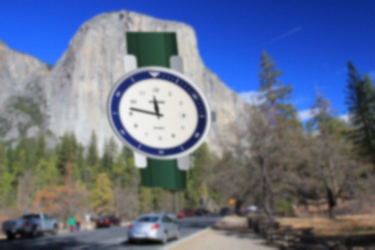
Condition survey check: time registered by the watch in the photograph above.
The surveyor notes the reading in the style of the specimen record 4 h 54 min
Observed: 11 h 47 min
